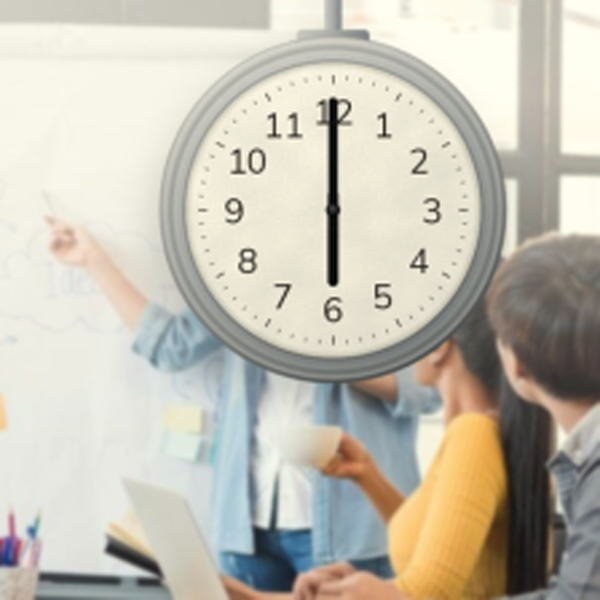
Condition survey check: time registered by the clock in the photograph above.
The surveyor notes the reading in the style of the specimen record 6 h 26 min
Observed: 6 h 00 min
